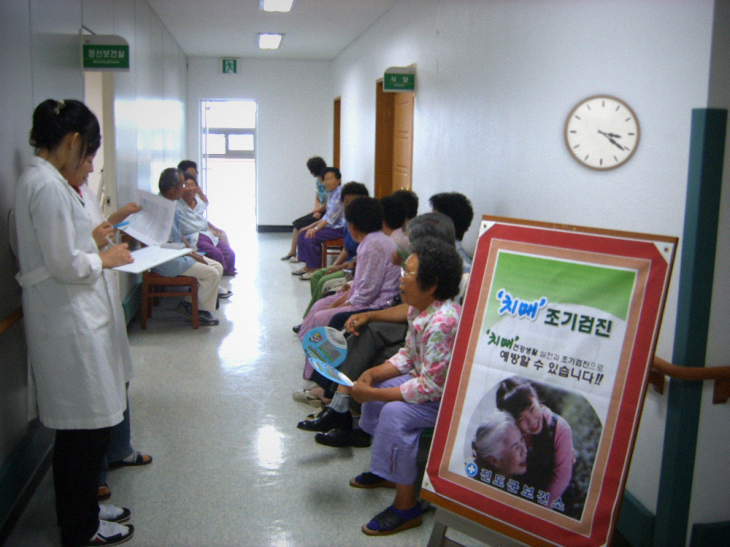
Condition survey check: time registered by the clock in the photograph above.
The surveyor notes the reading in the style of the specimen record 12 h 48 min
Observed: 3 h 21 min
